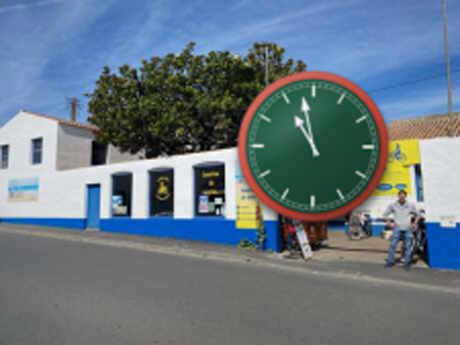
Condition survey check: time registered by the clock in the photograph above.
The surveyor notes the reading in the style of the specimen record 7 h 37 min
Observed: 10 h 58 min
